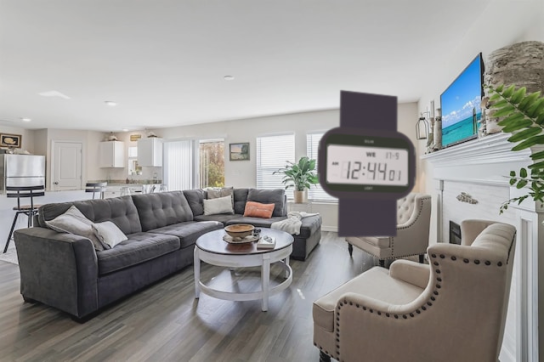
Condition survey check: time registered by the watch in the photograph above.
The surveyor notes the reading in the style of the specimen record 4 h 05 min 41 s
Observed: 12 h 44 min 01 s
